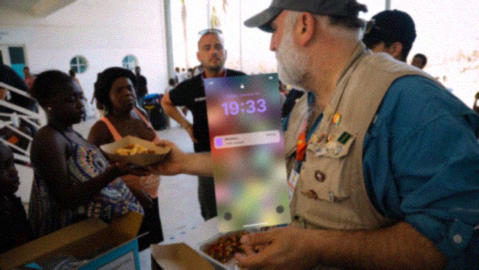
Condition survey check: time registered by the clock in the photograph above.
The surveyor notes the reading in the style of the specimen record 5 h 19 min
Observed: 19 h 33 min
